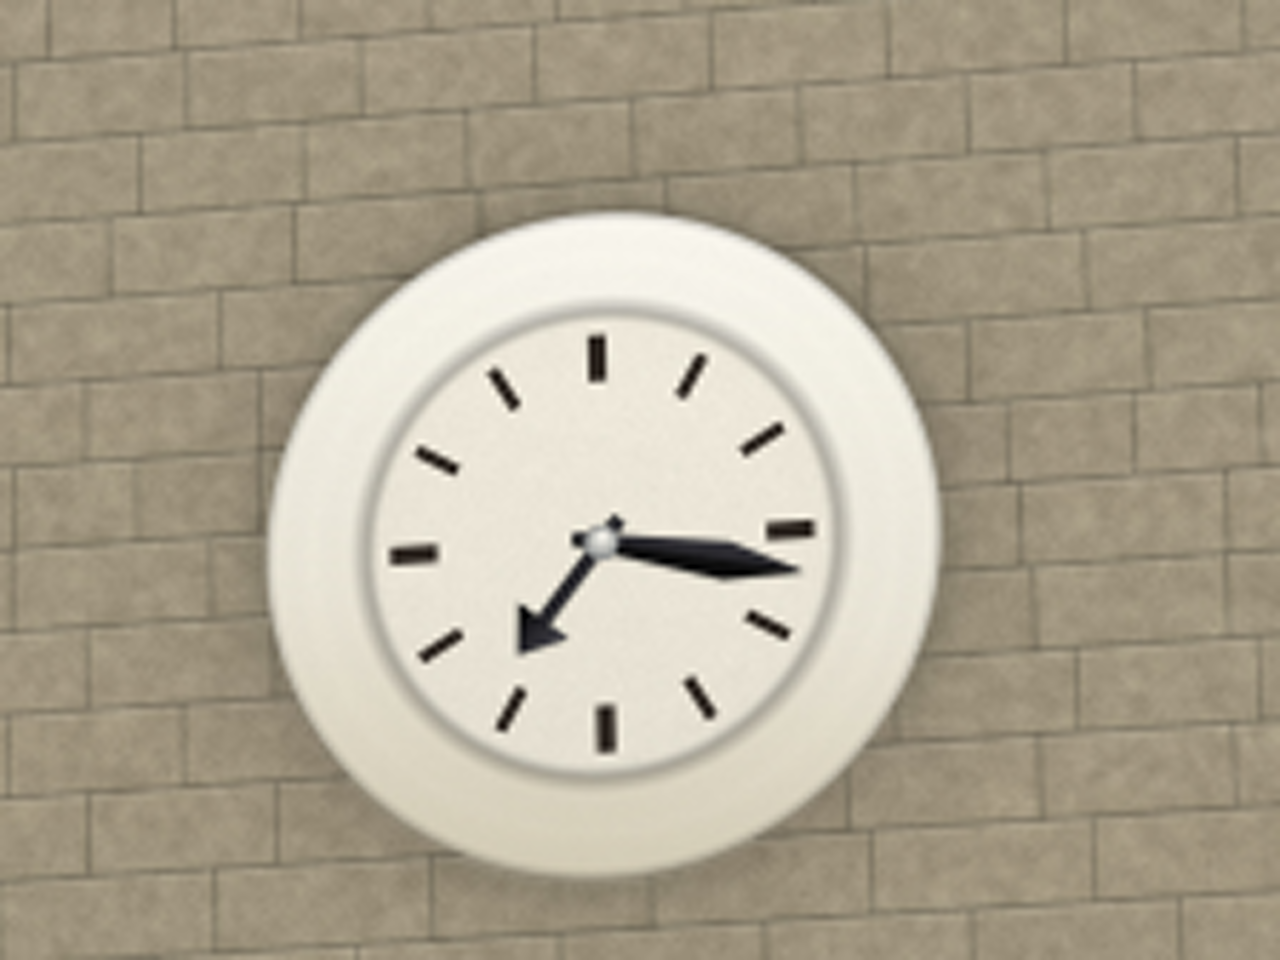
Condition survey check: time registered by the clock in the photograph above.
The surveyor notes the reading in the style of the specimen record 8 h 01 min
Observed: 7 h 17 min
